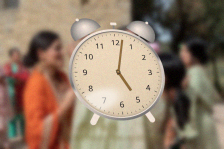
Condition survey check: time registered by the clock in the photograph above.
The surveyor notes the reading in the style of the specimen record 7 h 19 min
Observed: 5 h 02 min
